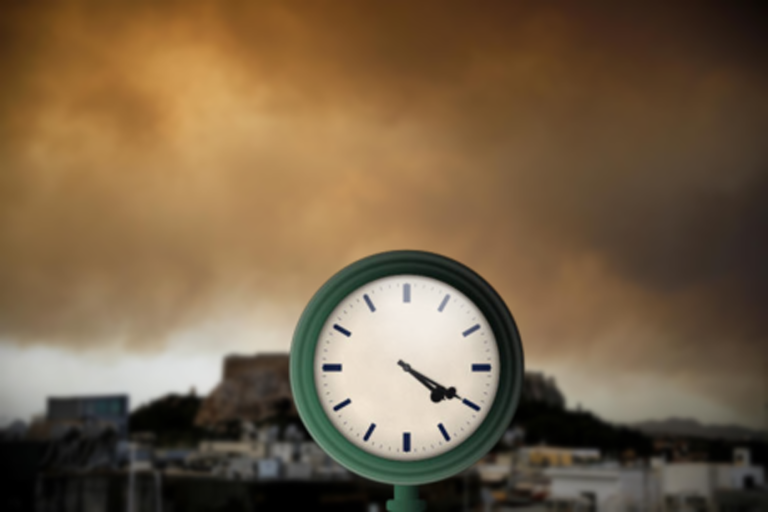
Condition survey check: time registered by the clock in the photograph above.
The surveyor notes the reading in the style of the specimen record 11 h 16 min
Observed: 4 h 20 min
